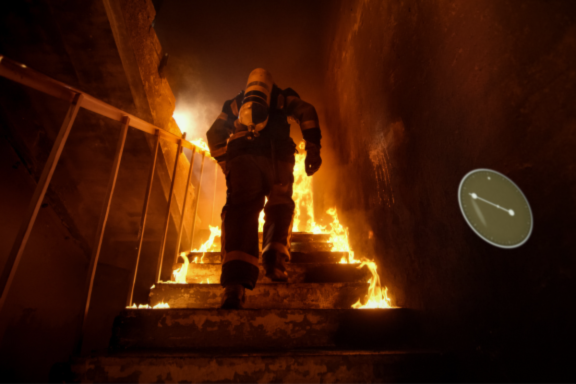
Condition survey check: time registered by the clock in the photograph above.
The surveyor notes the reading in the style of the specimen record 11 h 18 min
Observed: 3 h 49 min
